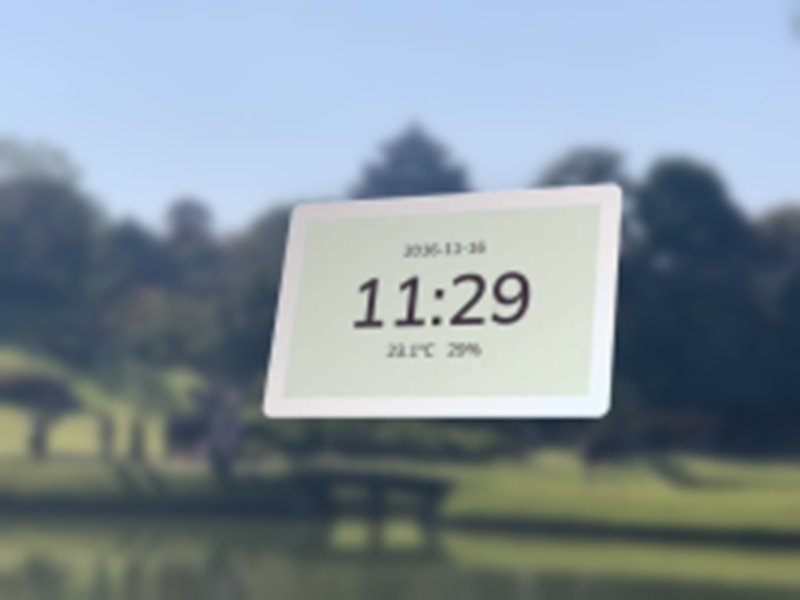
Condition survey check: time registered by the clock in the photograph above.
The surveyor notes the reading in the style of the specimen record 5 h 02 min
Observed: 11 h 29 min
